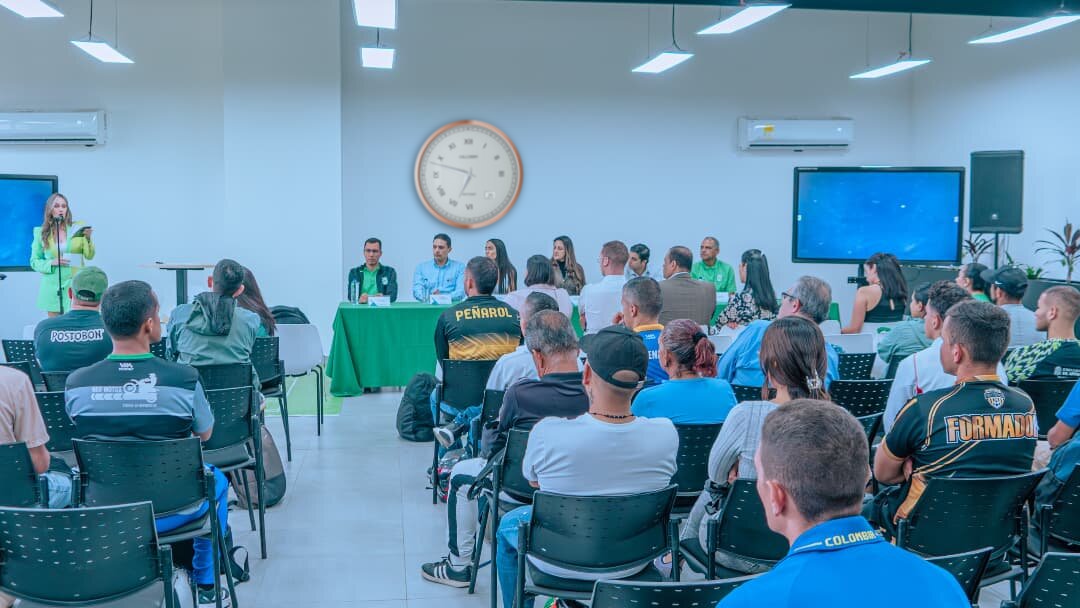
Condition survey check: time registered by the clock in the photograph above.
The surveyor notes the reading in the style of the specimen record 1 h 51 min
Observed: 6 h 48 min
